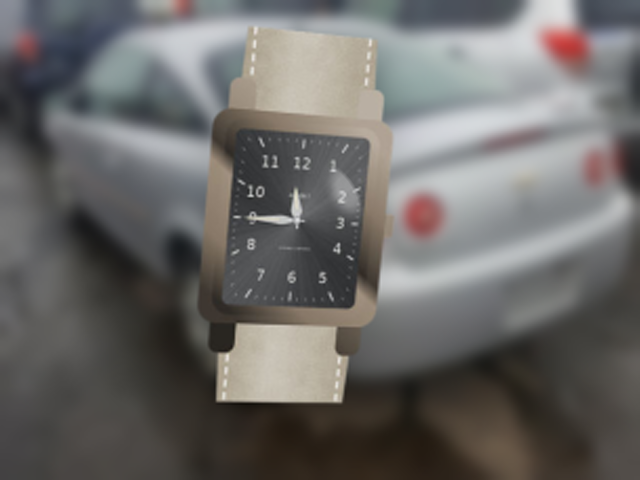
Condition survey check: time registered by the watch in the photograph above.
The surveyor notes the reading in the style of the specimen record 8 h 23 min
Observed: 11 h 45 min
